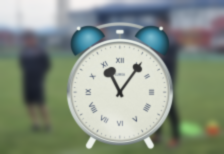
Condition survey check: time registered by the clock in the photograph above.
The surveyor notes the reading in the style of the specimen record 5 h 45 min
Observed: 11 h 06 min
